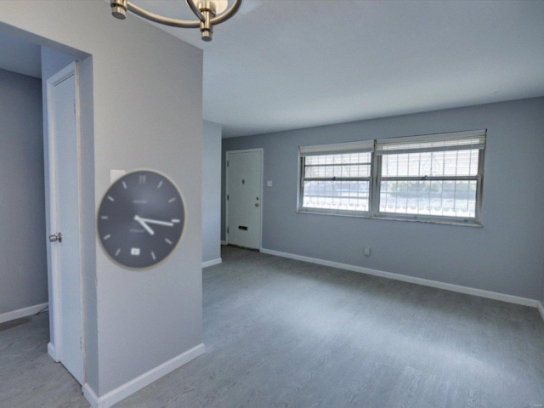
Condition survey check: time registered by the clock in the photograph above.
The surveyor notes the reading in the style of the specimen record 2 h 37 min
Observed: 4 h 16 min
